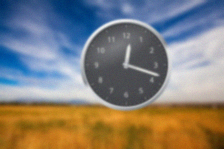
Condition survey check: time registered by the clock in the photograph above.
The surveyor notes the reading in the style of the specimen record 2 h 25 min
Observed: 12 h 18 min
